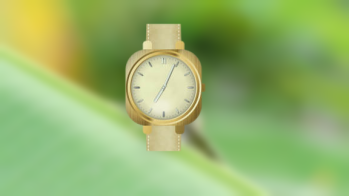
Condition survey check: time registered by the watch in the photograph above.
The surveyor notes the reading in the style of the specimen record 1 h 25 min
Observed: 7 h 04 min
